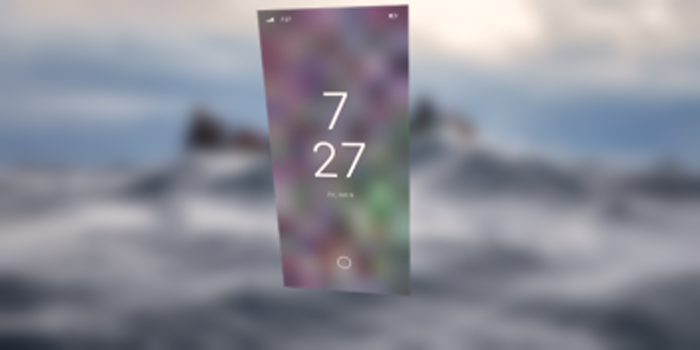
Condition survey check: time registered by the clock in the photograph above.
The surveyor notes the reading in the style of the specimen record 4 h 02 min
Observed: 7 h 27 min
